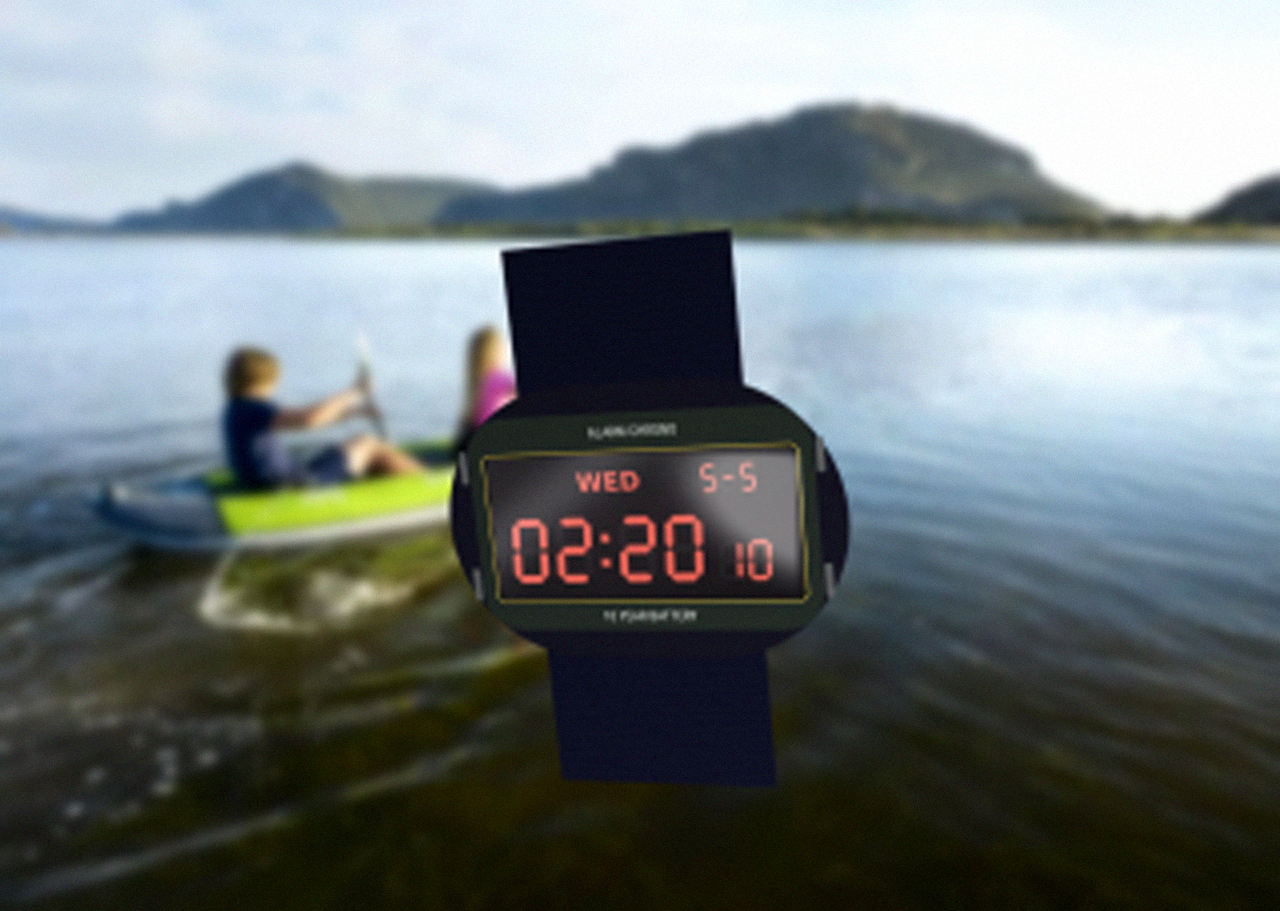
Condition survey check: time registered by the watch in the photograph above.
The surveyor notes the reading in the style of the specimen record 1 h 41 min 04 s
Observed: 2 h 20 min 10 s
